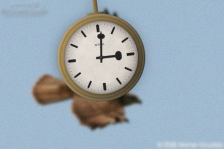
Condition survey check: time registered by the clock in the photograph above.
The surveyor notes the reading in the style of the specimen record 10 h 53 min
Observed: 3 h 01 min
